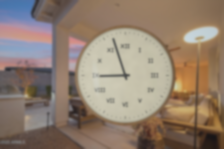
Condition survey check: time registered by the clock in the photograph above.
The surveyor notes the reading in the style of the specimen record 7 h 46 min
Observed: 8 h 57 min
